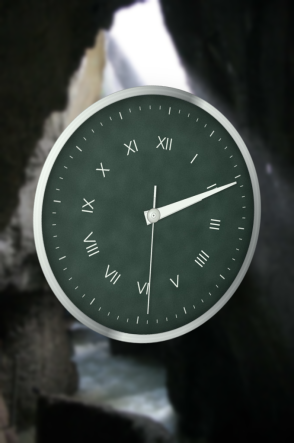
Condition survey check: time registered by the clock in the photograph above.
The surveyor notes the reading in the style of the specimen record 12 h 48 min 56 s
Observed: 2 h 10 min 29 s
